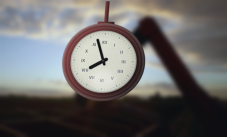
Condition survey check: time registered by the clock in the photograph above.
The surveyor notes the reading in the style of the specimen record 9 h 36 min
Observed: 7 h 57 min
